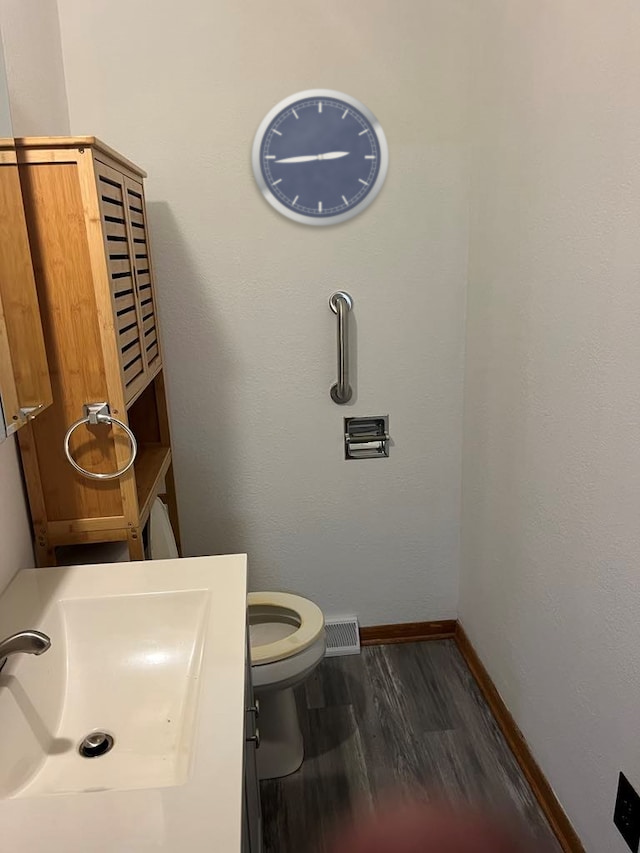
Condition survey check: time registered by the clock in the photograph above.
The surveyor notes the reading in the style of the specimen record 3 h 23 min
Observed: 2 h 44 min
